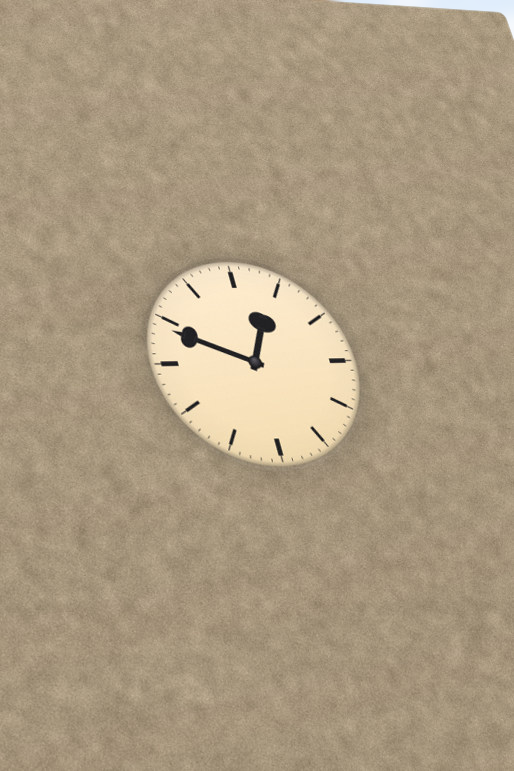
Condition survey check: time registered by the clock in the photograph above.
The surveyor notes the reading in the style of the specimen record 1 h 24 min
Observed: 12 h 49 min
